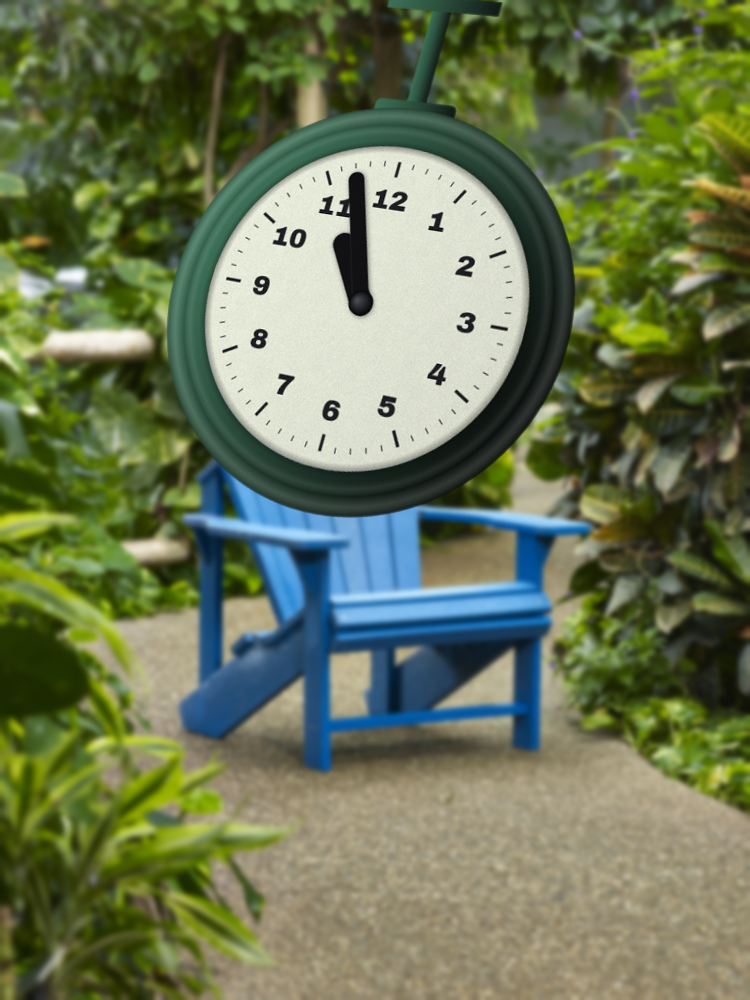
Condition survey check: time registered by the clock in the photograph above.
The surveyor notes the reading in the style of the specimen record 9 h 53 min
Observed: 10 h 57 min
